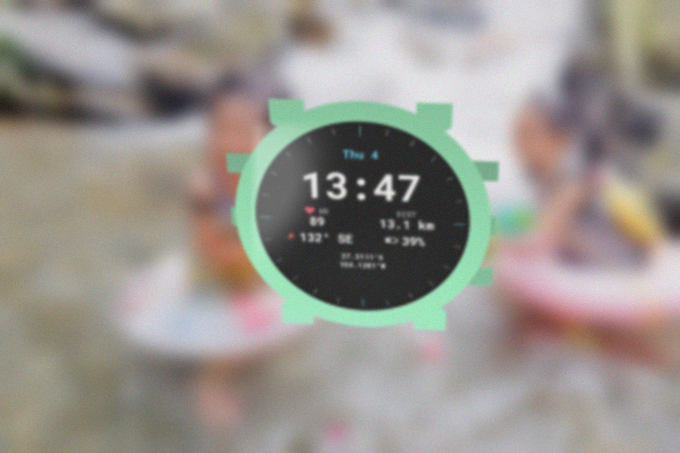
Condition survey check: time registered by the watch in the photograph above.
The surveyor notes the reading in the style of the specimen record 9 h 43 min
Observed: 13 h 47 min
